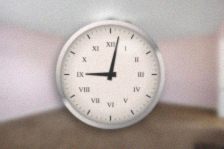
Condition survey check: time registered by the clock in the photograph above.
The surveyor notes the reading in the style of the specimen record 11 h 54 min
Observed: 9 h 02 min
